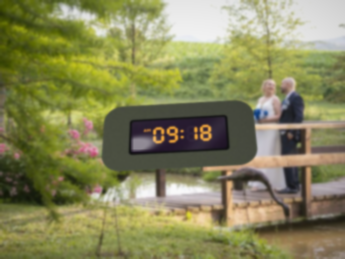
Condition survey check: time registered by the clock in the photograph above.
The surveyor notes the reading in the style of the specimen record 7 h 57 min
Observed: 9 h 18 min
